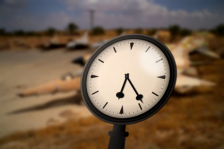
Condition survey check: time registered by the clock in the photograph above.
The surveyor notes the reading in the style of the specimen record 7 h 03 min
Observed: 6 h 24 min
